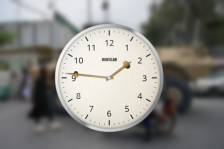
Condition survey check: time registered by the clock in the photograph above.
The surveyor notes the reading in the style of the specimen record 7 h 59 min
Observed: 1 h 46 min
